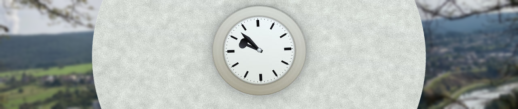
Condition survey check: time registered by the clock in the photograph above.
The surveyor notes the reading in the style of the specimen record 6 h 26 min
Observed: 9 h 53 min
